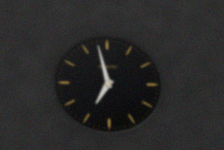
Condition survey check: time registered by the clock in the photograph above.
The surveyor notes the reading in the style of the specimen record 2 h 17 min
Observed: 6 h 58 min
